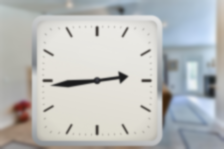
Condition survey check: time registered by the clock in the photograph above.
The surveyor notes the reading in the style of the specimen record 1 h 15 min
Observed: 2 h 44 min
